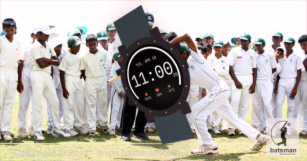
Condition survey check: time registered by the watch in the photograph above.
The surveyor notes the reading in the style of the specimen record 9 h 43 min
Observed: 11 h 00 min
